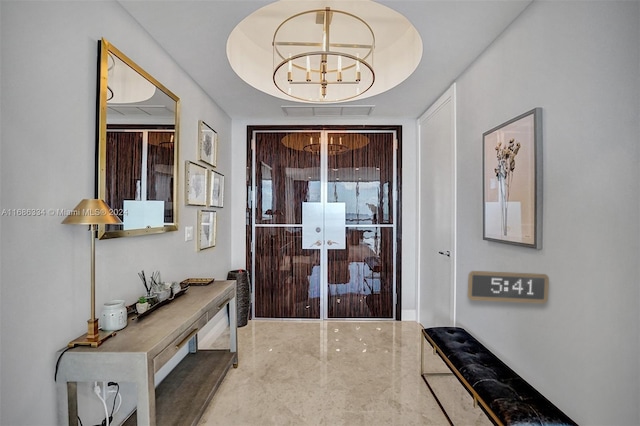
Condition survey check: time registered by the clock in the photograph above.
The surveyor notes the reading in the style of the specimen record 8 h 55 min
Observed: 5 h 41 min
